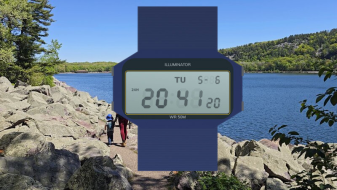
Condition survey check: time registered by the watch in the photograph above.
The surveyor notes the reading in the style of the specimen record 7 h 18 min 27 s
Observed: 20 h 41 min 20 s
